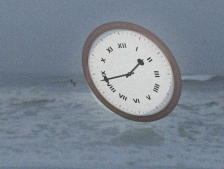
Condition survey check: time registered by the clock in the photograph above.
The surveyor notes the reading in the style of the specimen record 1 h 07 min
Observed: 1 h 43 min
